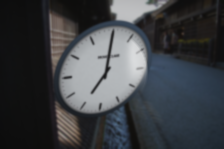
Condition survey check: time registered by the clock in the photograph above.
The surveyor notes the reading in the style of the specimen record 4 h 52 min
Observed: 7 h 00 min
